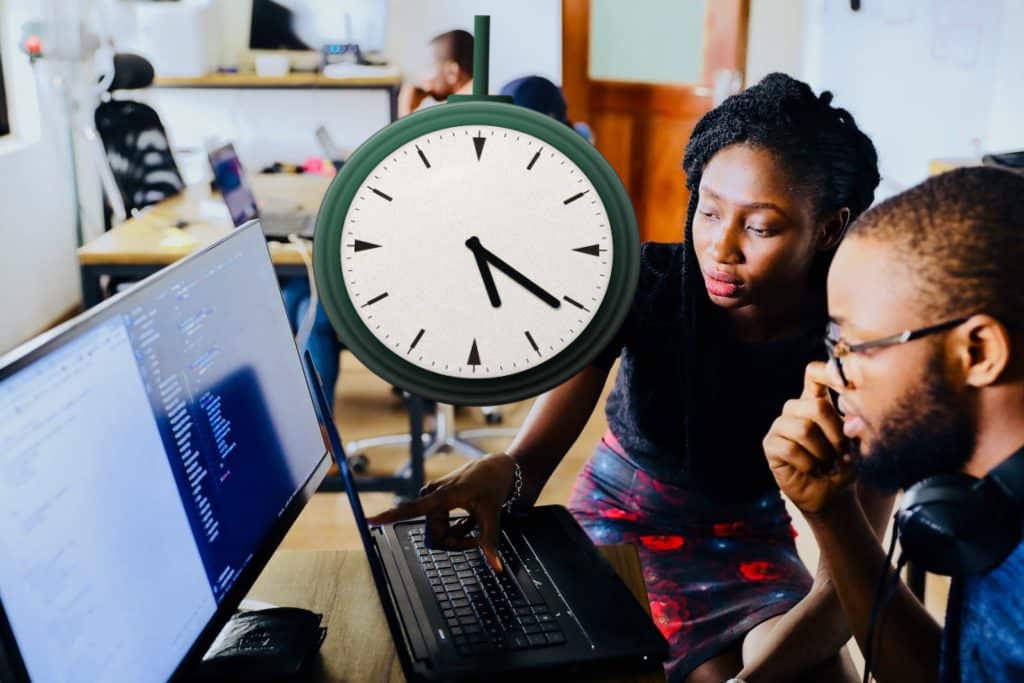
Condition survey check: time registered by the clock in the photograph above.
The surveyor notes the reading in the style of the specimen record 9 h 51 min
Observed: 5 h 21 min
